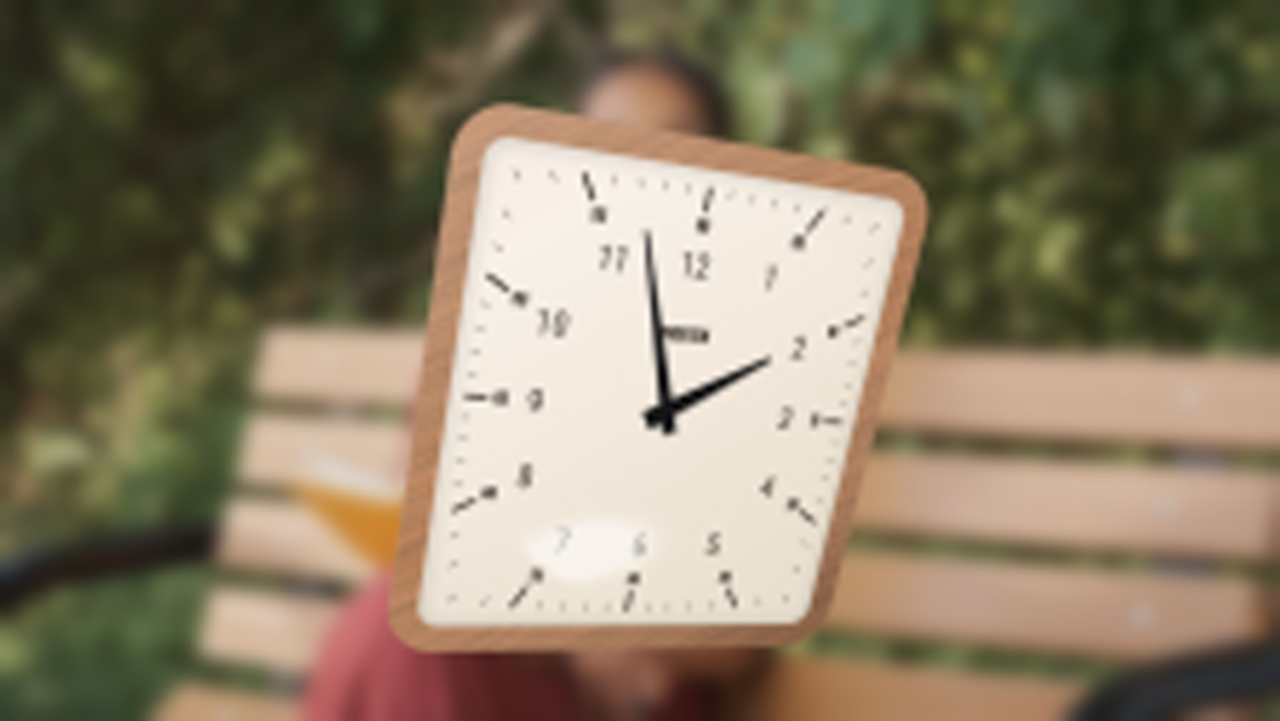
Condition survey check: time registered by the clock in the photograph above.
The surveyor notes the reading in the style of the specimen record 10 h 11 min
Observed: 1 h 57 min
